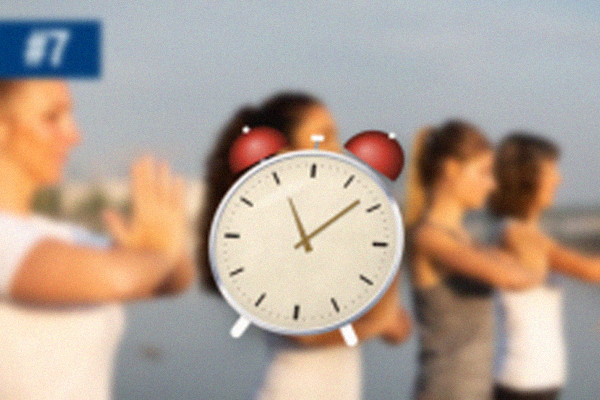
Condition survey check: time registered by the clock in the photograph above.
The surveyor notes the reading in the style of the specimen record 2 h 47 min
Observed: 11 h 08 min
